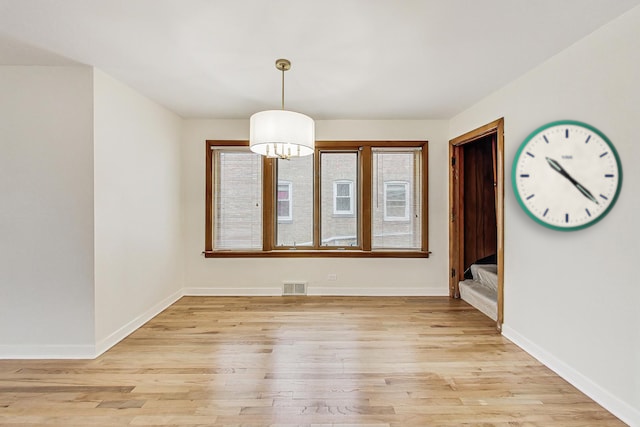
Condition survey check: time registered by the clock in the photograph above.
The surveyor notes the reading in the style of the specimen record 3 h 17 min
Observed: 10 h 22 min
